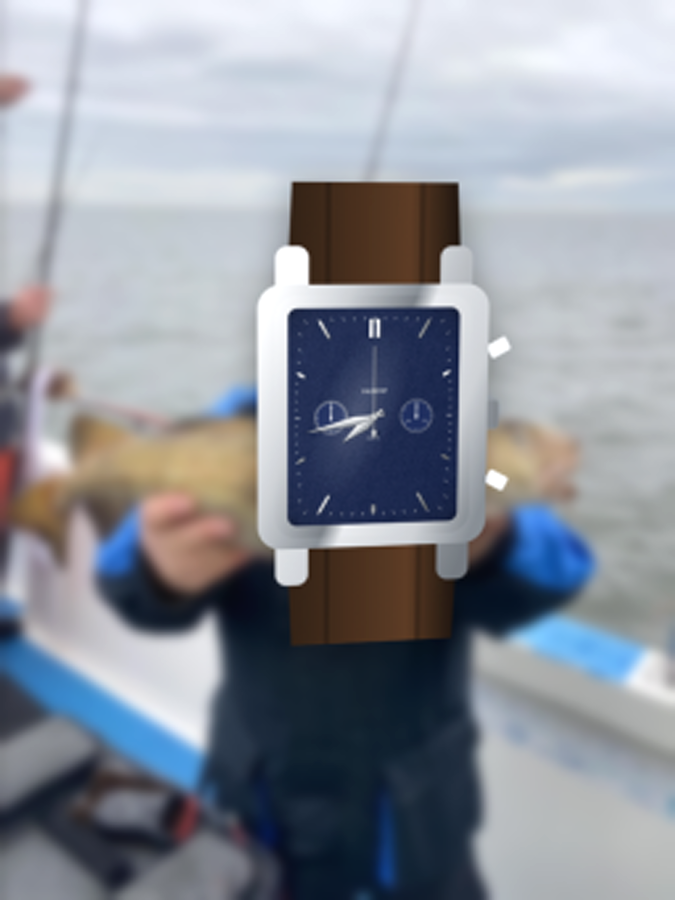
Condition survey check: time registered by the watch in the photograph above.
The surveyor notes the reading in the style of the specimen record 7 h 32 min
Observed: 7 h 43 min
